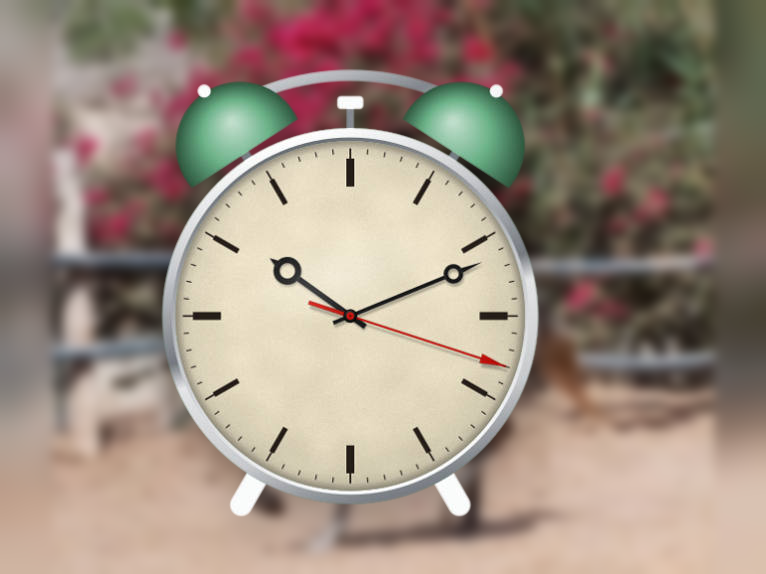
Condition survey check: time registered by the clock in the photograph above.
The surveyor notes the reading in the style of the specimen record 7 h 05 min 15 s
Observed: 10 h 11 min 18 s
